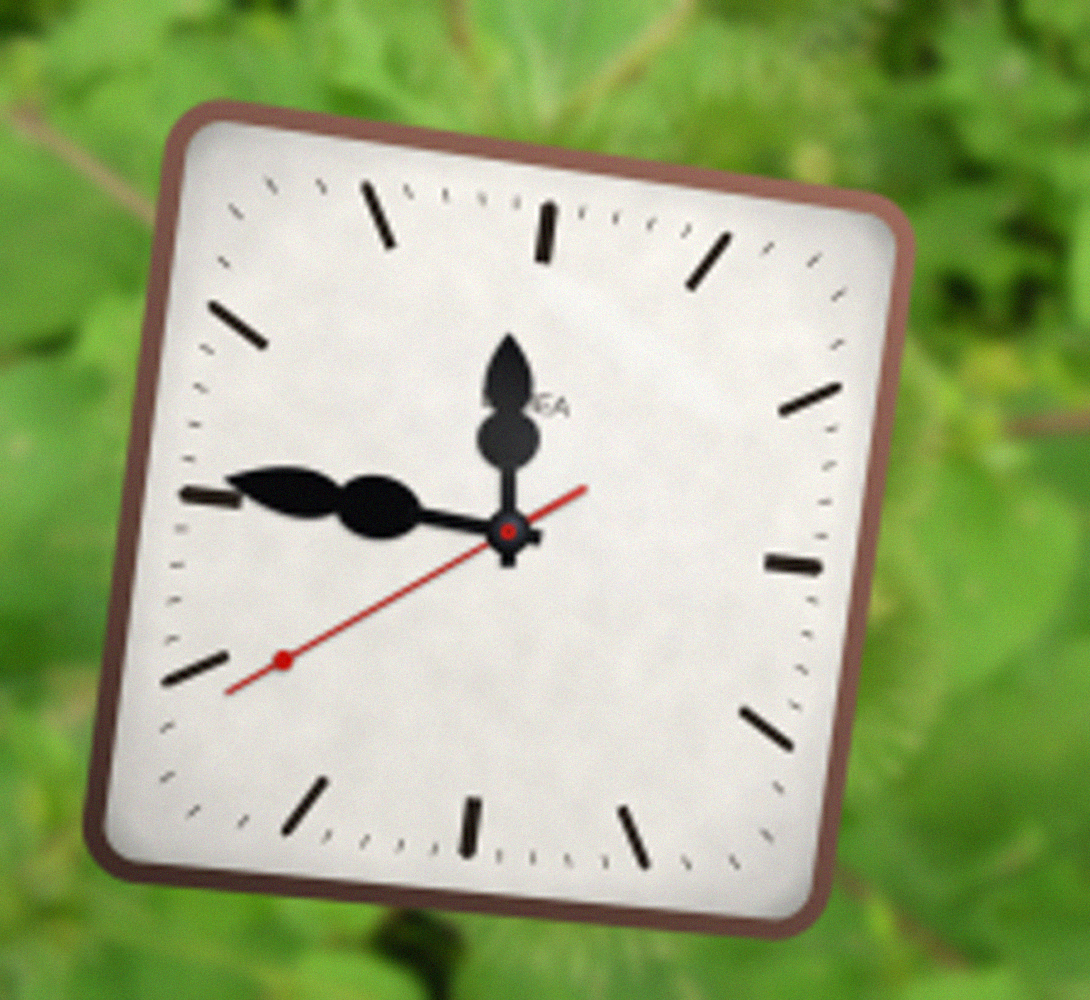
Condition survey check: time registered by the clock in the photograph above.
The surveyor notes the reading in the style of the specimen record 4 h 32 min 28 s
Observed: 11 h 45 min 39 s
